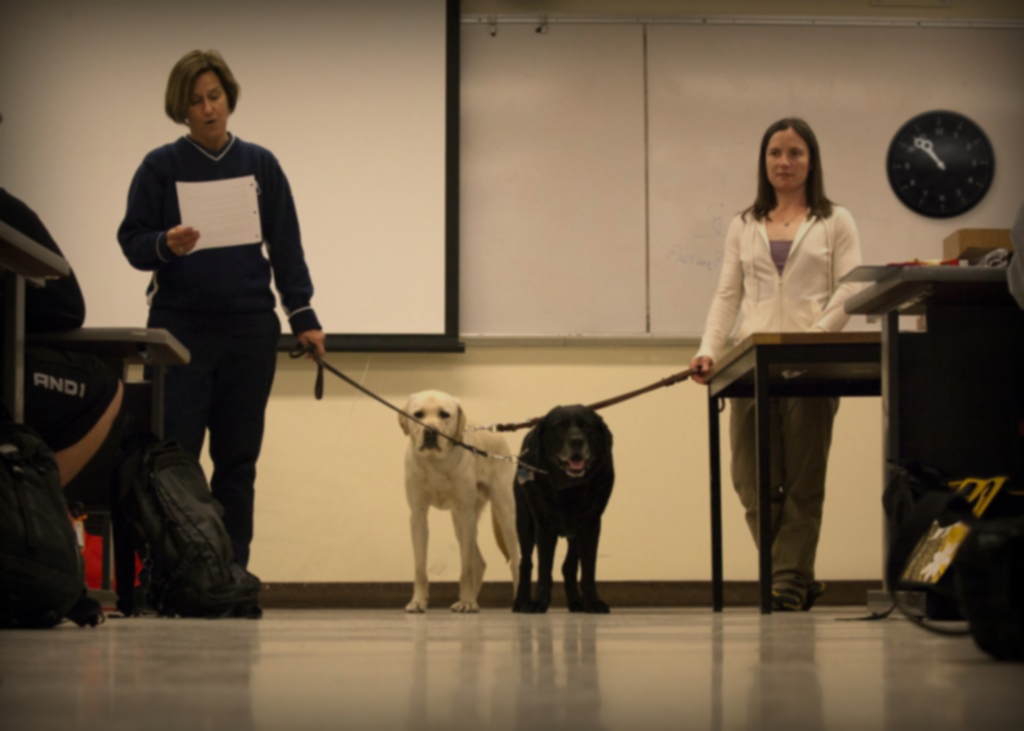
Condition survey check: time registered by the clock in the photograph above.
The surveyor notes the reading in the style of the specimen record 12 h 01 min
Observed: 10 h 53 min
